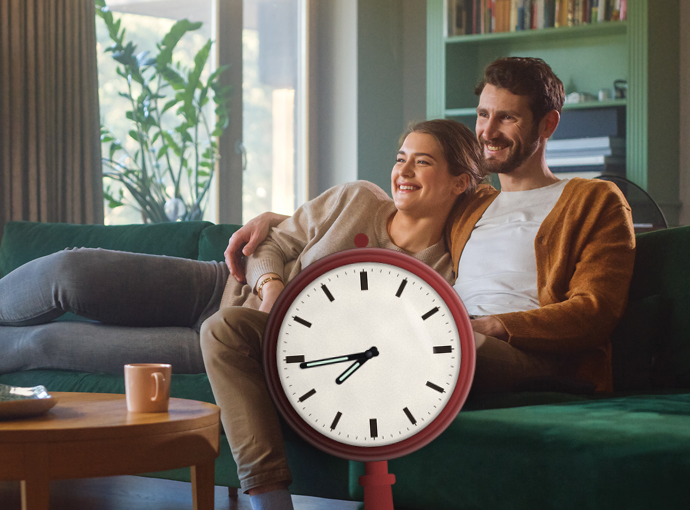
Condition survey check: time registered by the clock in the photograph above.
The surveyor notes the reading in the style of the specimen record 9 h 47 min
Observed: 7 h 44 min
